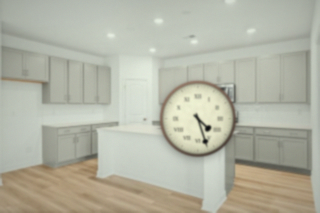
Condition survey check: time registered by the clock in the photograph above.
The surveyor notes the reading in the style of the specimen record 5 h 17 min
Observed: 4 h 27 min
